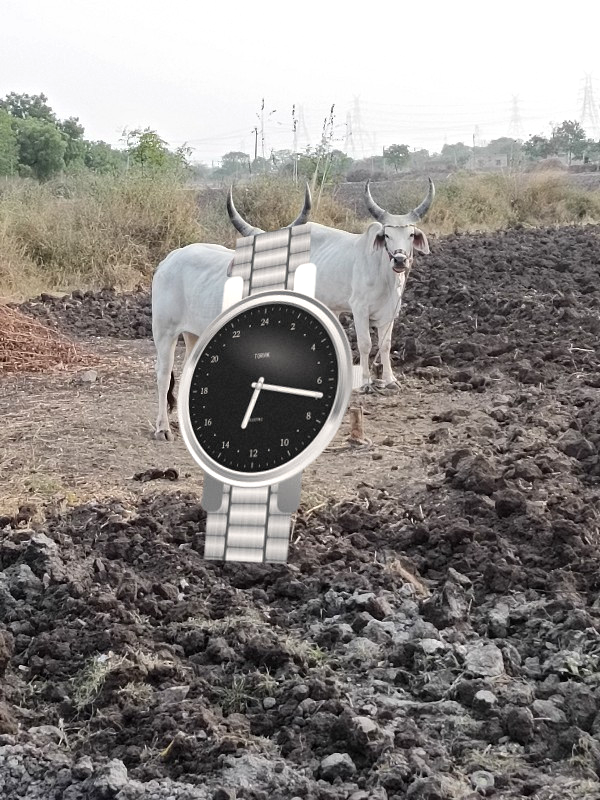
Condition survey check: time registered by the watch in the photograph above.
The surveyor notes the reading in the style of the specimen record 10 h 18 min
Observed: 13 h 17 min
